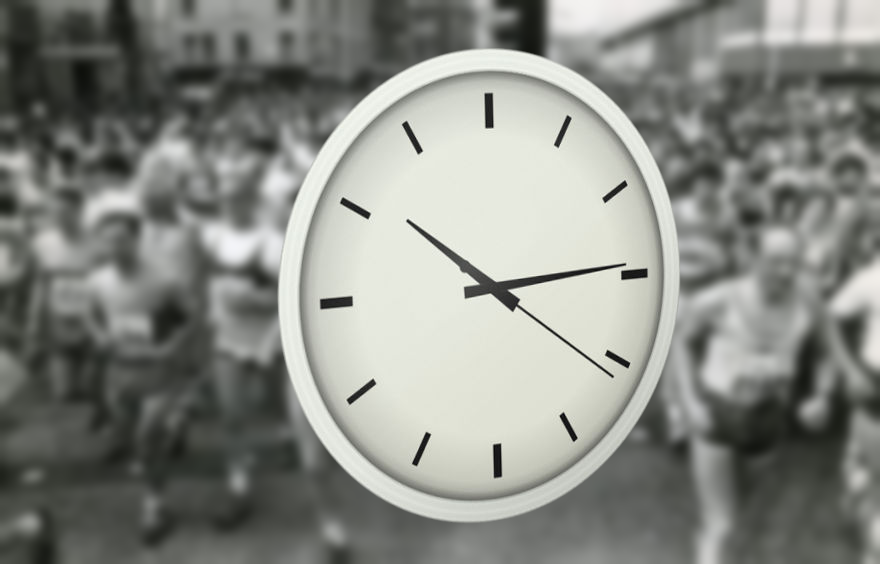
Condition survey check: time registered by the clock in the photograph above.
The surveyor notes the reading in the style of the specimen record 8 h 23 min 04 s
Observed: 10 h 14 min 21 s
